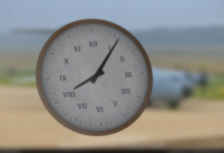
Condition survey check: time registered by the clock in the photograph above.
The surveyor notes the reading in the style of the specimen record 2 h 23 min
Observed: 8 h 06 min
